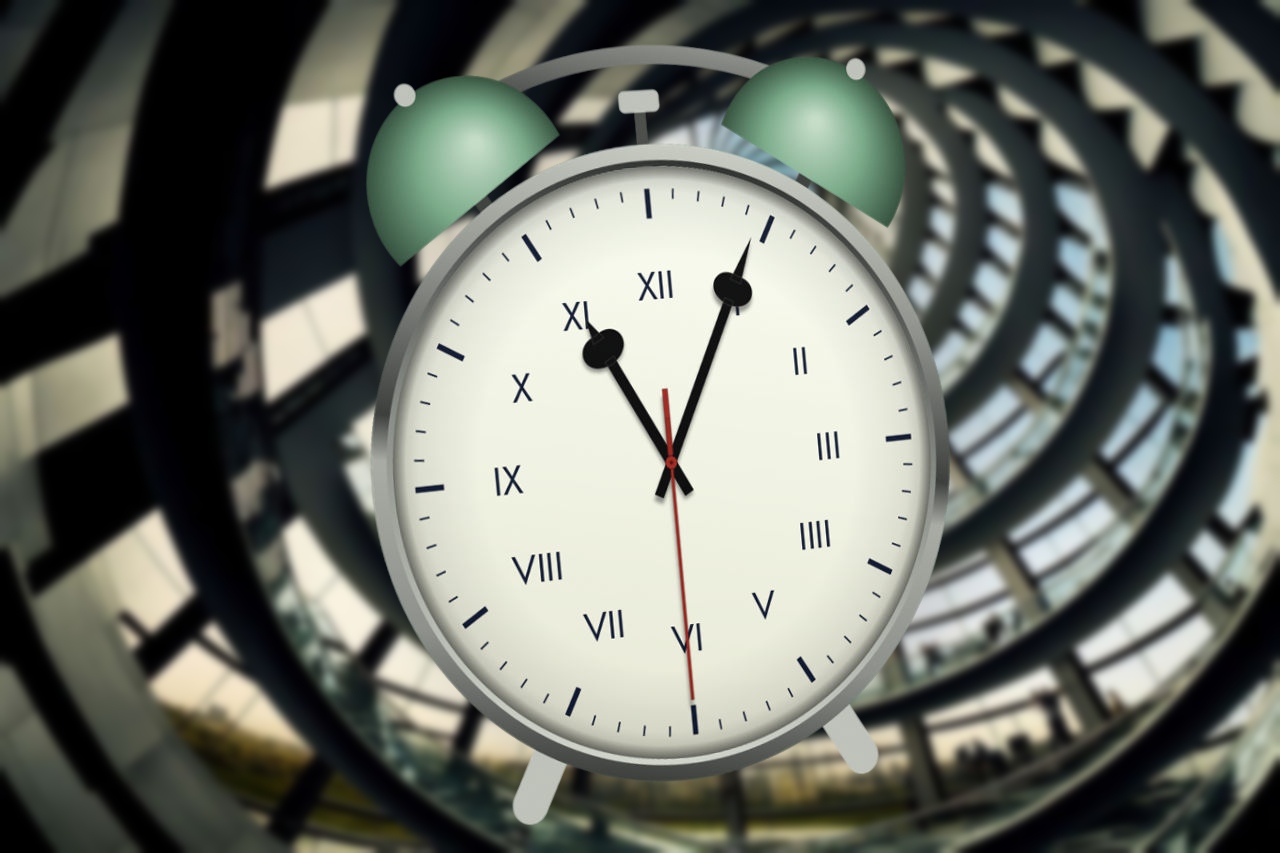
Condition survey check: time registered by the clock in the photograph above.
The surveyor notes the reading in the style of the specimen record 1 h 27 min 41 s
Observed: 11 h 04 min 30 s
